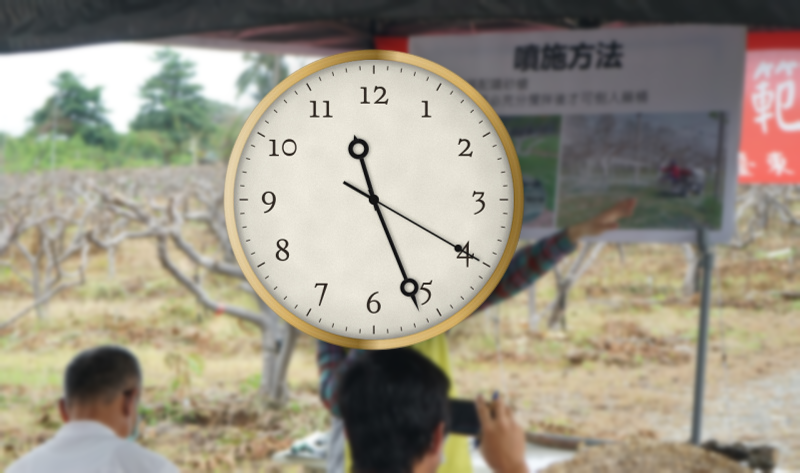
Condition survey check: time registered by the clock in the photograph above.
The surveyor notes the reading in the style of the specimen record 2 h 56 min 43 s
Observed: 11 h 26 min 20 s
